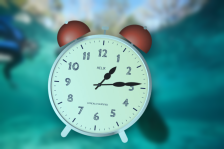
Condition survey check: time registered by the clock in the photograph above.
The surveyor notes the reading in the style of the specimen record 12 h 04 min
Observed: 1 h 14 min
